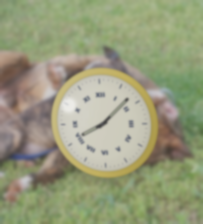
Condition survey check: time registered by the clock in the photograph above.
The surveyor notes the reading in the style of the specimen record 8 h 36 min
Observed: 8 h 08 min
